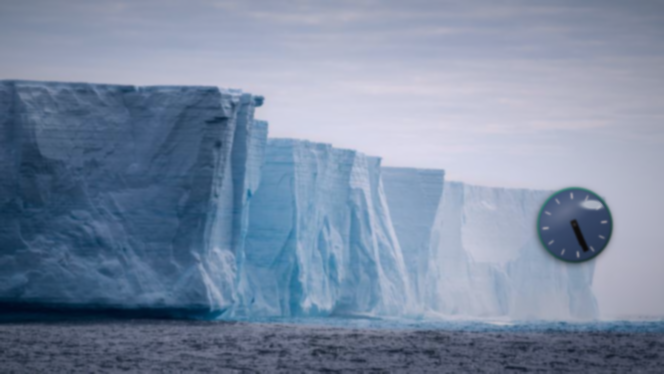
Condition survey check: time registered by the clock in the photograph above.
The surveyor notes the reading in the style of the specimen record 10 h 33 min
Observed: 5 h 27 min
